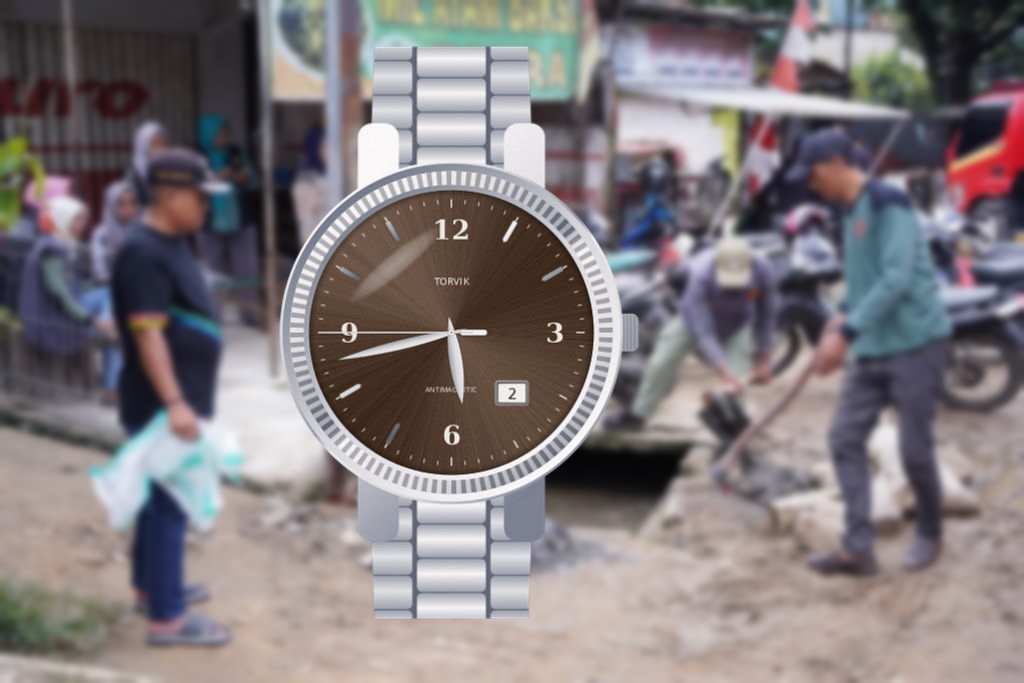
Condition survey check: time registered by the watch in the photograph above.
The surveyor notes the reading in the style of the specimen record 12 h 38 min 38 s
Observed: 5 h 42 min 45 s
